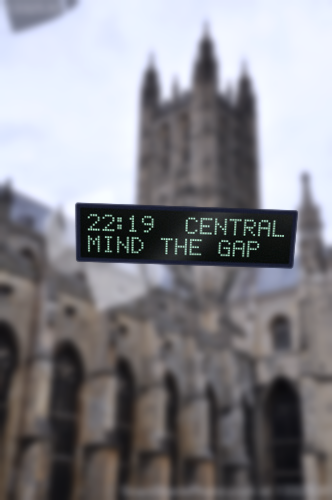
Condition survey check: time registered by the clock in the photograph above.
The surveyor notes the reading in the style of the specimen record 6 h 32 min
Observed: 22 h 19 min
